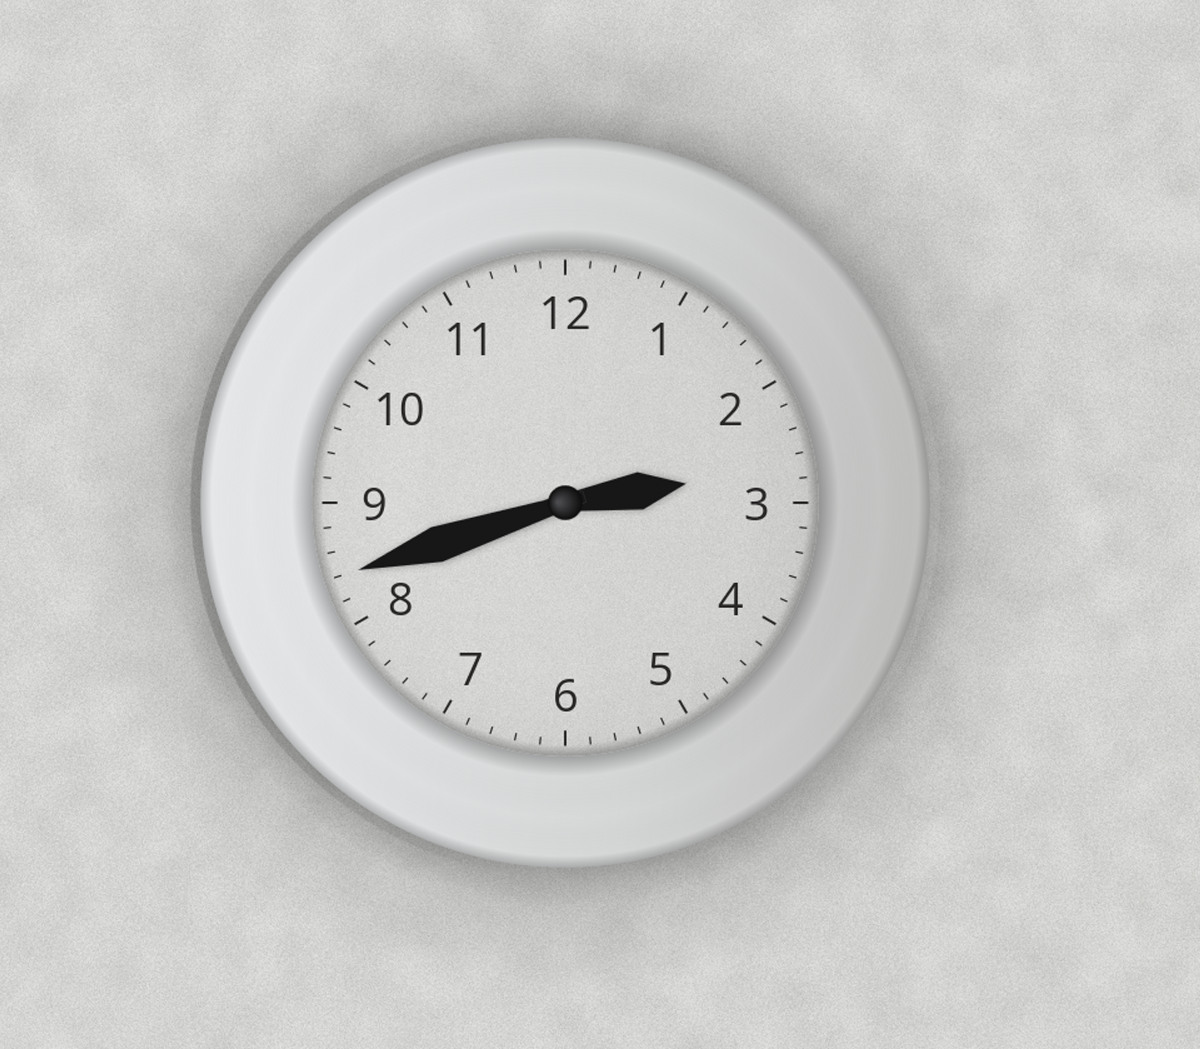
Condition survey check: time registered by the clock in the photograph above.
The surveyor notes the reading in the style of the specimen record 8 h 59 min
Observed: 2 h 42 min
